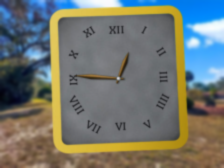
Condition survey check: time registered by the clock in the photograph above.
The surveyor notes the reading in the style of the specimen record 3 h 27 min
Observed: 12 h 46 min
